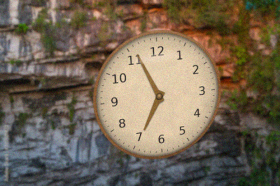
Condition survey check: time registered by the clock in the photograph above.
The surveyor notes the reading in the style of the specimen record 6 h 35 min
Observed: 6 h 56 min
